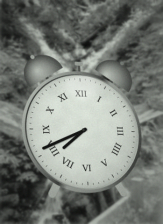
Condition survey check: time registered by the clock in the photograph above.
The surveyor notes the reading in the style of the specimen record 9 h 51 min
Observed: 7 h 41 min
